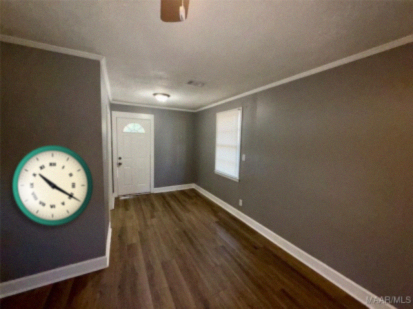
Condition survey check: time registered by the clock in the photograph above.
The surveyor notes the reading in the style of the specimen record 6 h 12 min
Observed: 10 h 20 min
